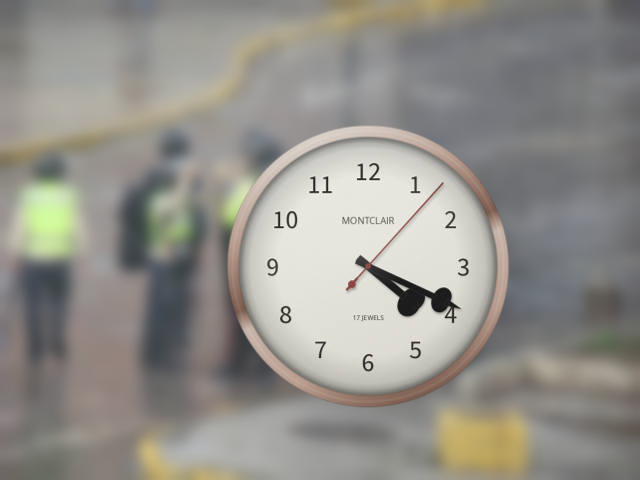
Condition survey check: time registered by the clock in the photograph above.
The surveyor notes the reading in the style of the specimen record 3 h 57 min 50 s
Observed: 4 h 19 min 07 s
